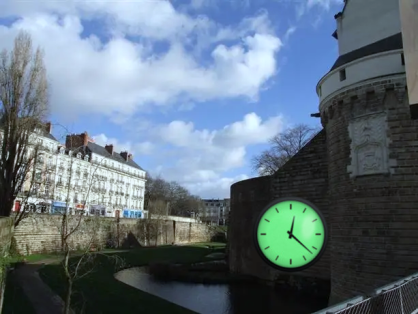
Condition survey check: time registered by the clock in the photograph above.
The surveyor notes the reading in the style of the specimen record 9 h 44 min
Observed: 12 h 22 min
